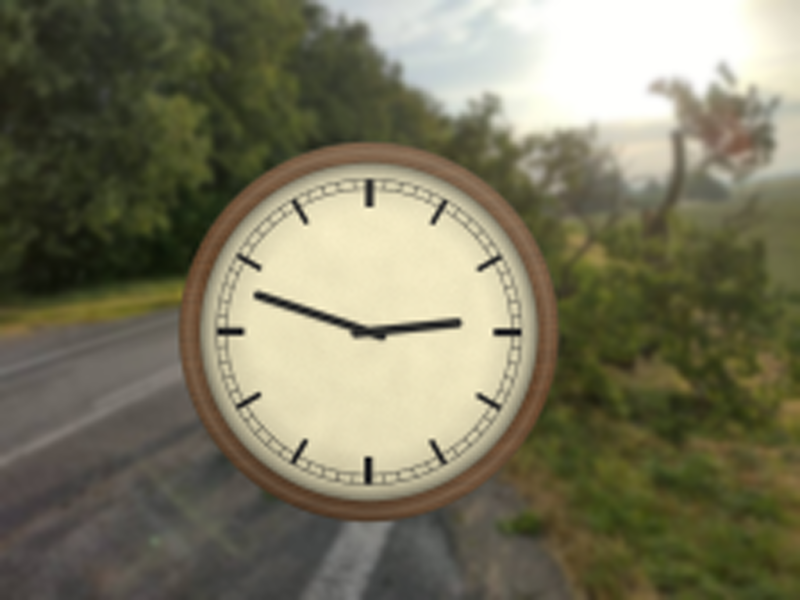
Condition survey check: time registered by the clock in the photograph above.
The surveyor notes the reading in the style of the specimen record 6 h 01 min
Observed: 2 h 48 min
